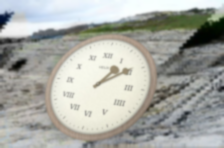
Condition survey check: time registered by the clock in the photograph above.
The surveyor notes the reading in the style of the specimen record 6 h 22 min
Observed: 1 h 09 min
